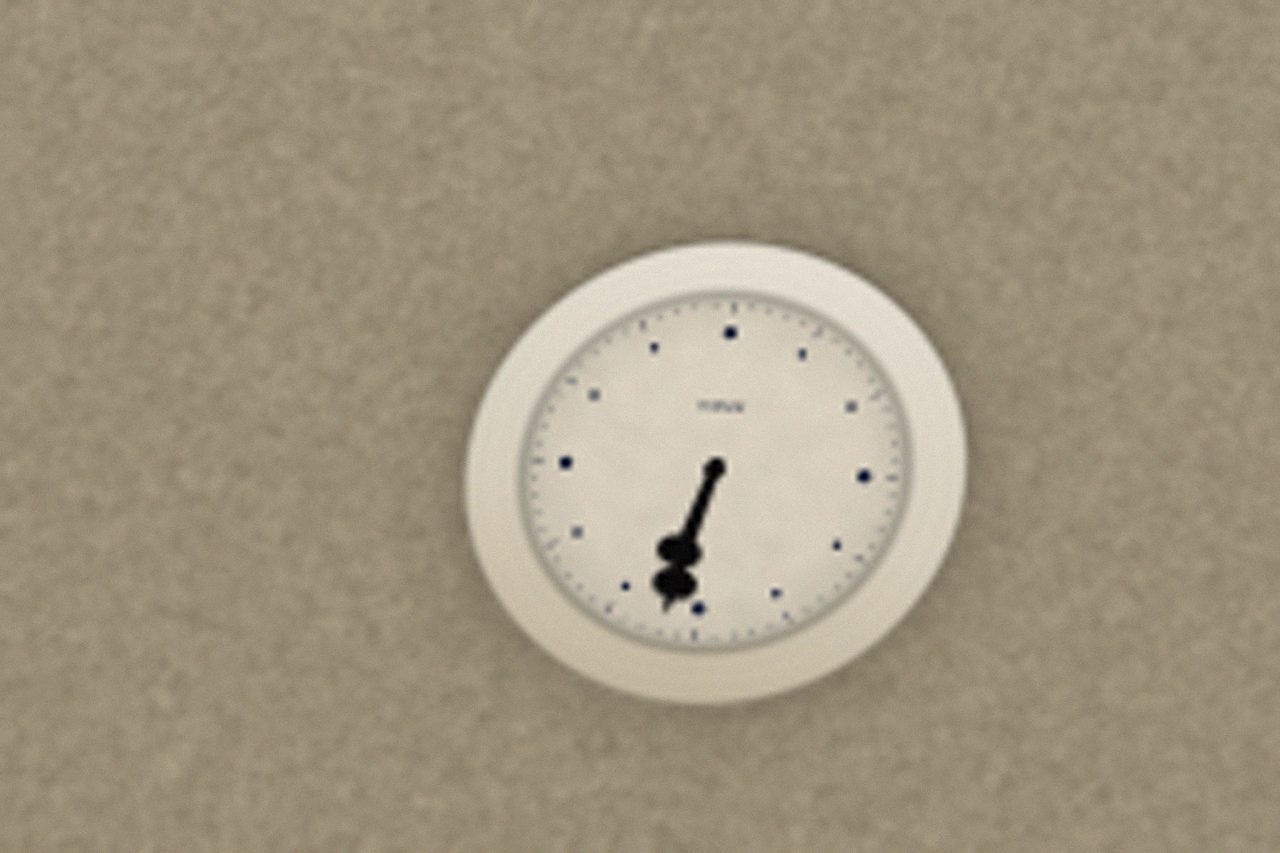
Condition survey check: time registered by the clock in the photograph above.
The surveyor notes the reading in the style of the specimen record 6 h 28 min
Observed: 6 h 32 min
